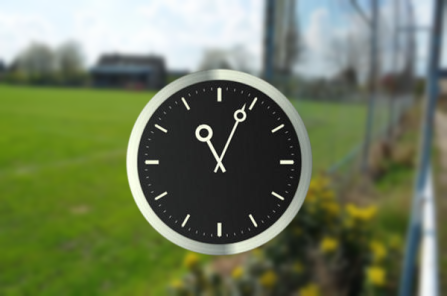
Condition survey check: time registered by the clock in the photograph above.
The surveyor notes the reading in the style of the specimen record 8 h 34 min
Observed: 11 h 04 min
